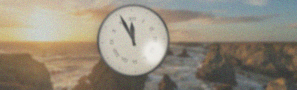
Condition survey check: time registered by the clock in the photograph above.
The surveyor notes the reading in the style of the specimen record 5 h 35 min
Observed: 11 h 56 min
